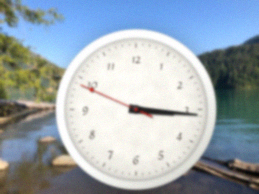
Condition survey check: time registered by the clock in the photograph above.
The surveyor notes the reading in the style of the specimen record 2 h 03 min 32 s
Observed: 3 h 15 min 49 s
